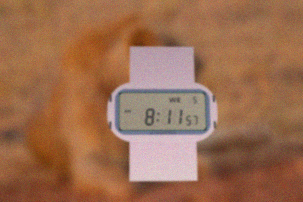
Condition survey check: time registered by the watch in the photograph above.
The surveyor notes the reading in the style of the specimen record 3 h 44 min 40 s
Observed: 8 h 11 min 57 s
